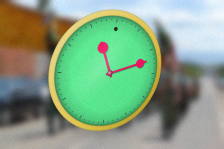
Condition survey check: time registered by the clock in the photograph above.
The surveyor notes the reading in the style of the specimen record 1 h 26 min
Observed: 11 h 12 min
